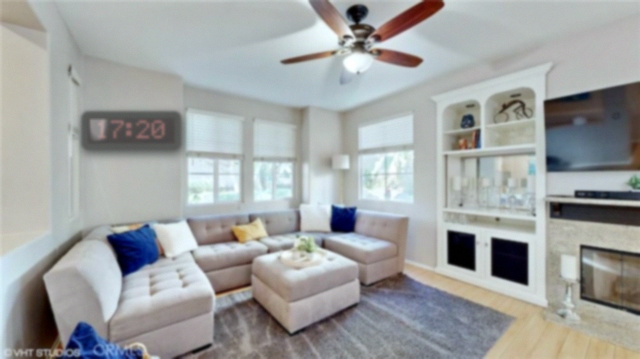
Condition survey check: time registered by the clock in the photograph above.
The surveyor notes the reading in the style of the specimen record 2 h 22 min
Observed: 17 h 20 min
